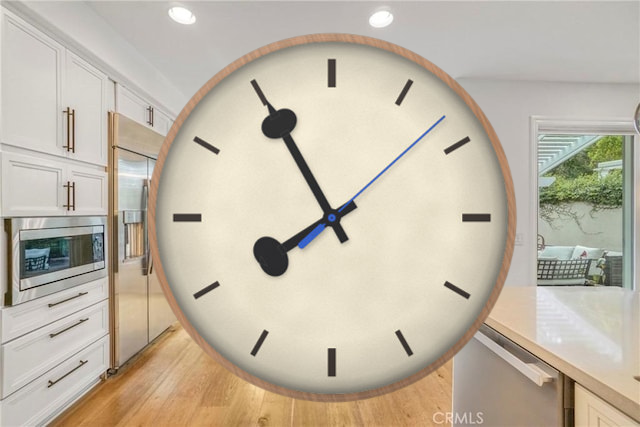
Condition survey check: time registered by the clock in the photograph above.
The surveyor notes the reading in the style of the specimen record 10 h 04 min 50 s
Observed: 7 h 55 min 08 s
